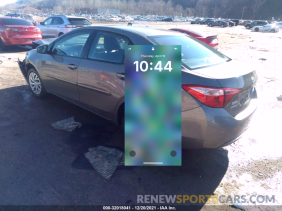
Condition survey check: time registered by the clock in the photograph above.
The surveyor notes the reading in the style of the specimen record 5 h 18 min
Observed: 10 h 44 min
